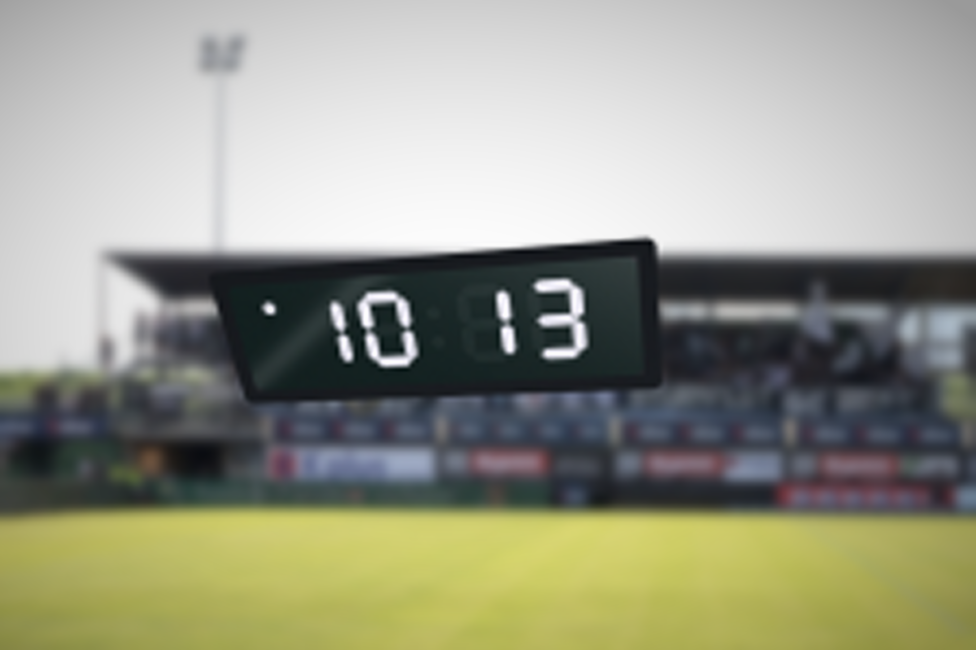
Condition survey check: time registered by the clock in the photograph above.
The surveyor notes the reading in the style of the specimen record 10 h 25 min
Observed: 10 h 13 min
